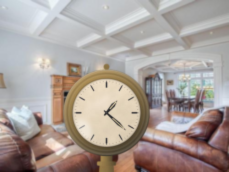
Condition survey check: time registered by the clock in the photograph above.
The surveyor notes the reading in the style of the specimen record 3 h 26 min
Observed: 1 h 22 min
